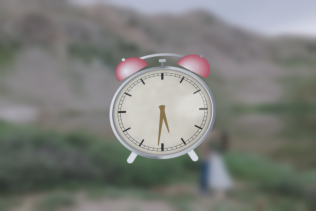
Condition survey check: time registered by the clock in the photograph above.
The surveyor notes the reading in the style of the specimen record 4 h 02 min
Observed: 5 h 31 min
